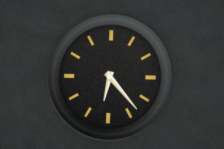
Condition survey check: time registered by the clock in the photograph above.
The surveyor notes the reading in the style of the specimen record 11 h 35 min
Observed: 6 h 23 min
